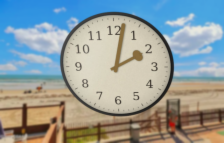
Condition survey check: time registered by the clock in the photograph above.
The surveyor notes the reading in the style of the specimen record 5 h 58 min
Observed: 2 h 02 min
